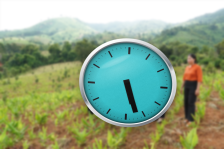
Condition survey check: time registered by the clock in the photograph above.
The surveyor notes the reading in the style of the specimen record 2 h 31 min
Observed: 5 h 27 min
